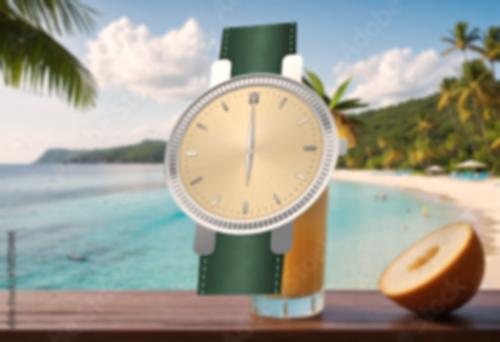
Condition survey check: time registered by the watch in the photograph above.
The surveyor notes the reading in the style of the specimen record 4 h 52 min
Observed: 6 h 00 min
